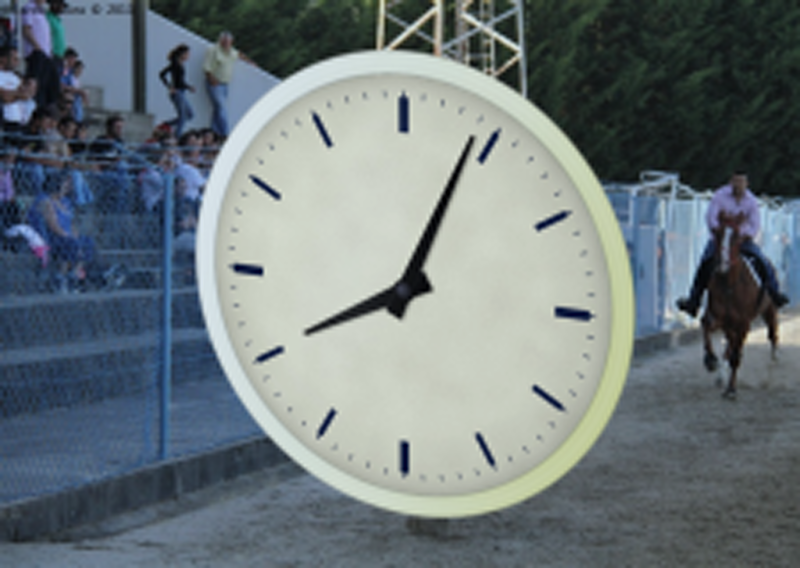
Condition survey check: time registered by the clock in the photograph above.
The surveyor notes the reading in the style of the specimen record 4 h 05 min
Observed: 8 h 04 min
